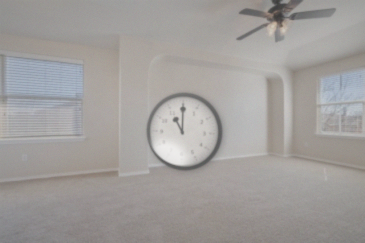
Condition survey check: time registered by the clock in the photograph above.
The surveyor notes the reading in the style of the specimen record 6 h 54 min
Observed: 11 h 00 min
